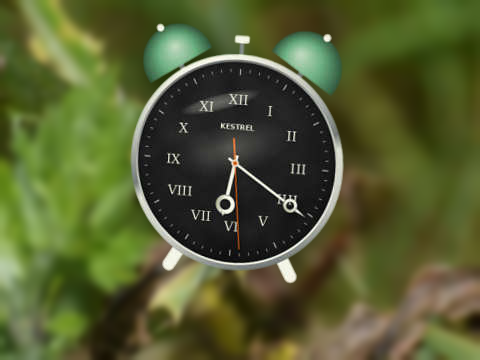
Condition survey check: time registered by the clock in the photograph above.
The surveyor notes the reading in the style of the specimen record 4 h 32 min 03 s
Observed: 6 h 20 min 29 s
